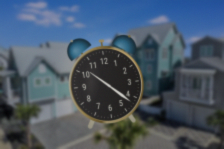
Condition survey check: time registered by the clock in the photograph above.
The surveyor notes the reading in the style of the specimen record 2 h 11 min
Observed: 10 h 22 min
